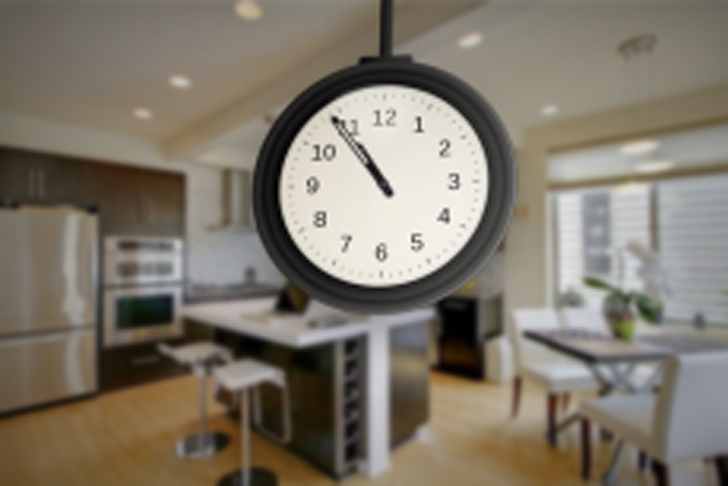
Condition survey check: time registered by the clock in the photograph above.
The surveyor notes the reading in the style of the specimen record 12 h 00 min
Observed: 10 h 54 min
